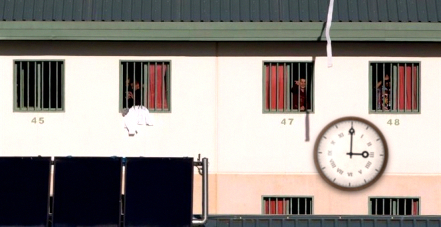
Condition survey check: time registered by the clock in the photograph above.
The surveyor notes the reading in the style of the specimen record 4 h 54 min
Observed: 3 h 00 min
